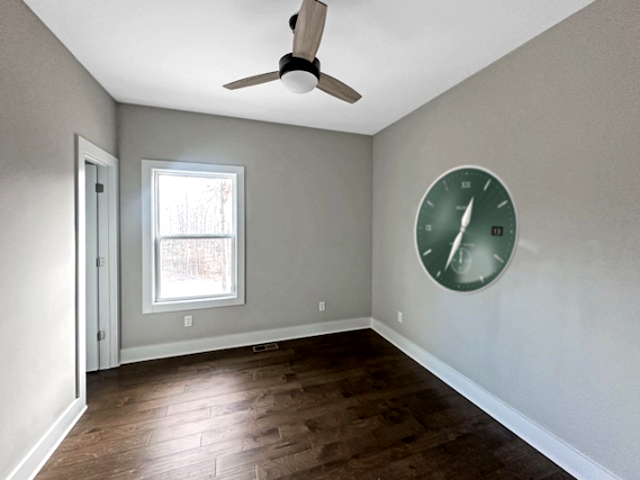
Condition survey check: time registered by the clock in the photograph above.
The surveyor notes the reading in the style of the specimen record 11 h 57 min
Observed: 12 h 34 min
